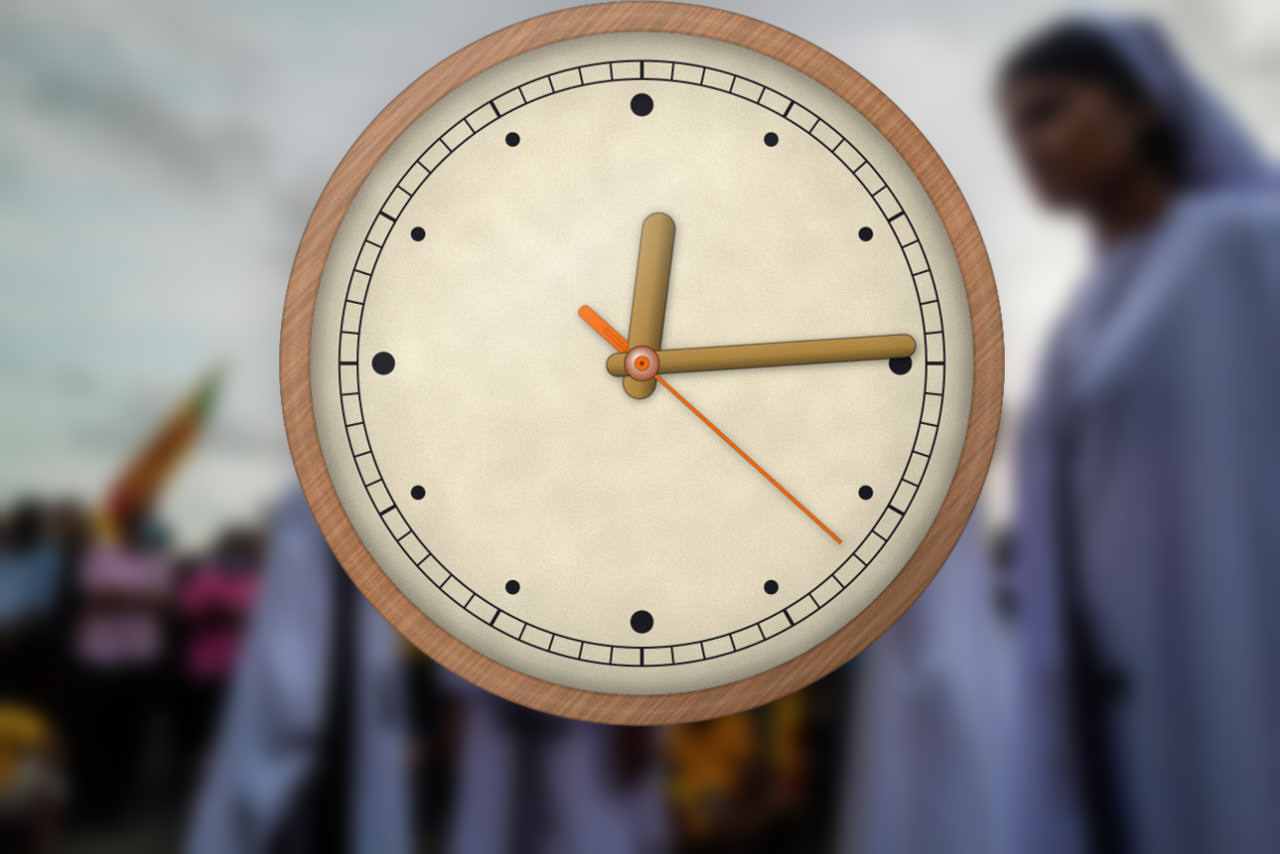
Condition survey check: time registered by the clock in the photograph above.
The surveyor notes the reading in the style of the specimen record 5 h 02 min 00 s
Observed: 12 h 14 min 22 s
